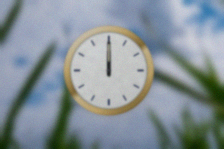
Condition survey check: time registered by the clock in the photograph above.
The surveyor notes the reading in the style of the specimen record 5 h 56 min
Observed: 12 h 00 min
